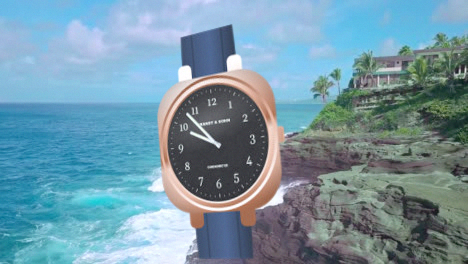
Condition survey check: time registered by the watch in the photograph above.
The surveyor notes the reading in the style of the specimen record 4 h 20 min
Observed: 9 h 53 min
